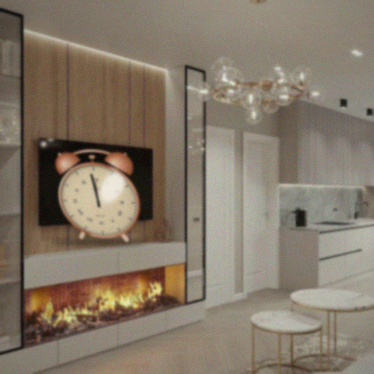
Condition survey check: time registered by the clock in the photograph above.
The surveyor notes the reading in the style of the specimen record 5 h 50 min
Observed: 11 h 59 min
